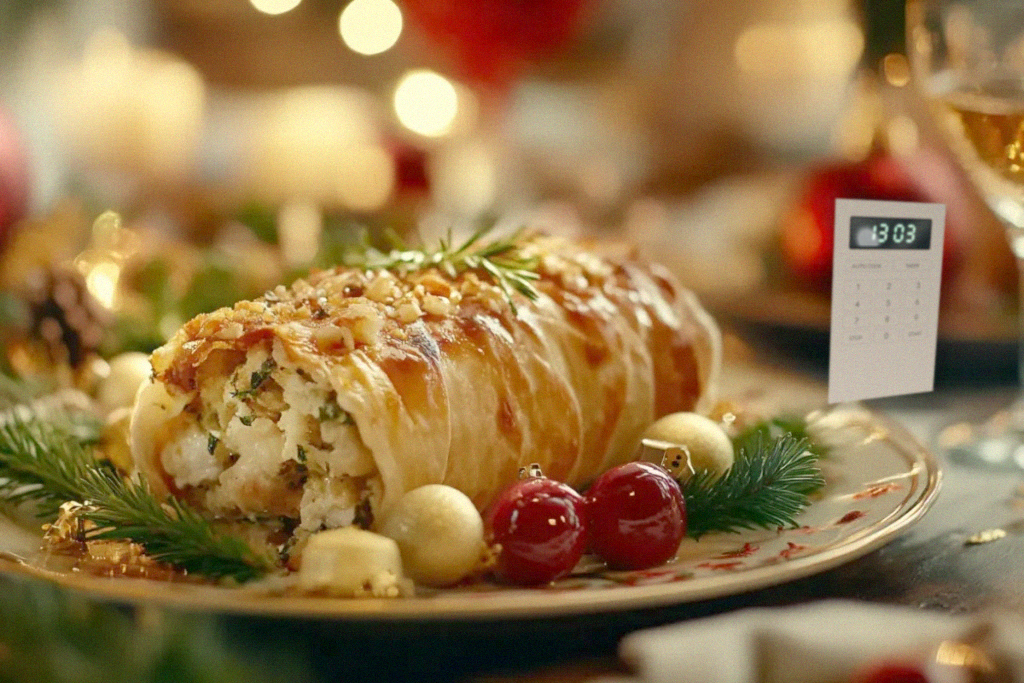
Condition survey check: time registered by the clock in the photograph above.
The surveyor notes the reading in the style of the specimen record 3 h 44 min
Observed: 13 h 03 min
